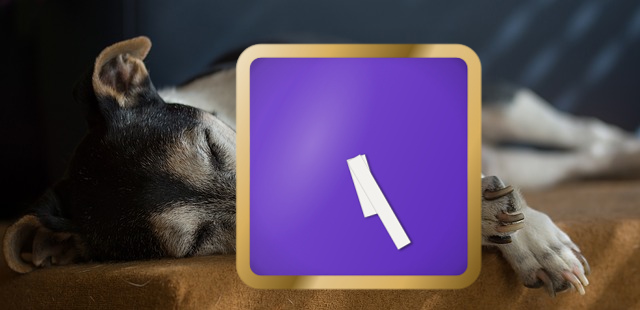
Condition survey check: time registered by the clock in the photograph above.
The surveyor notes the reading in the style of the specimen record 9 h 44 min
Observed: 5 h 25 min
